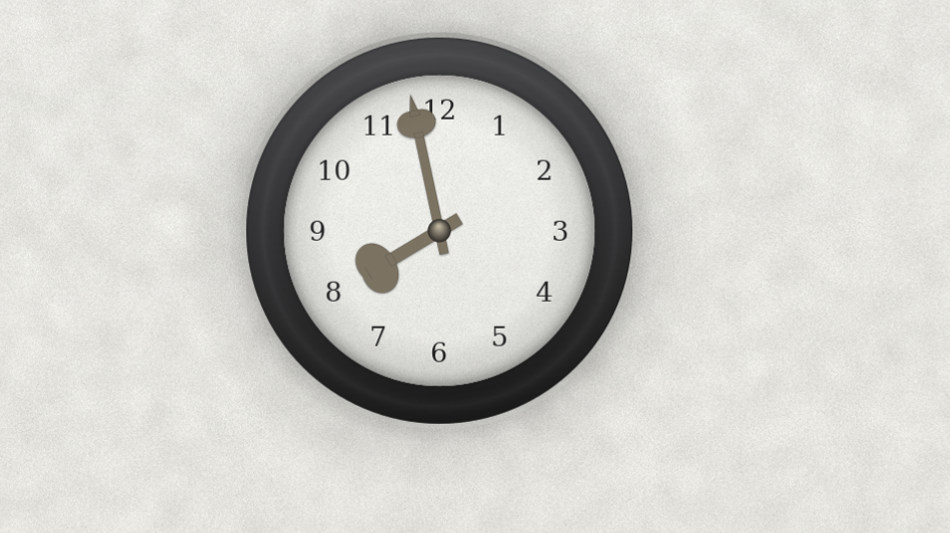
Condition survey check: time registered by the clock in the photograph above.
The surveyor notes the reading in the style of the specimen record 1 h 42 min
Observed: 7 h 58 min
